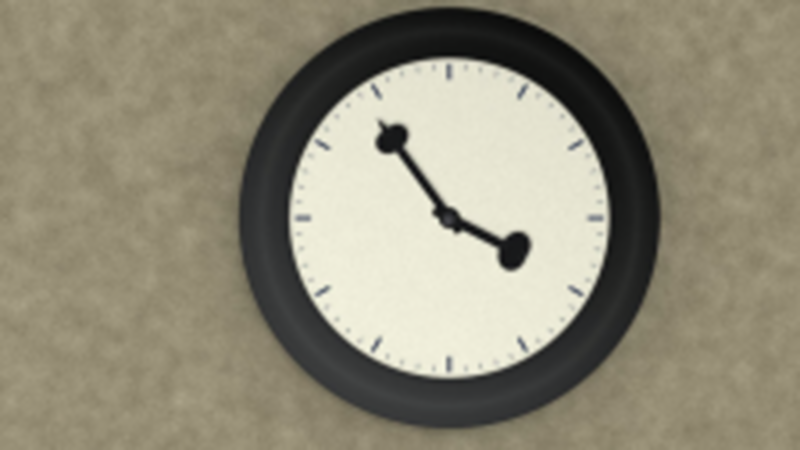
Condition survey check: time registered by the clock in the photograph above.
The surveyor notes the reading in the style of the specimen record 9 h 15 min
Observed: 3 h 54 min
